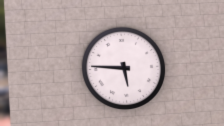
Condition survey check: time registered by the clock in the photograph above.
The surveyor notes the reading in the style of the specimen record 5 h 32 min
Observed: 5 h 46 min
